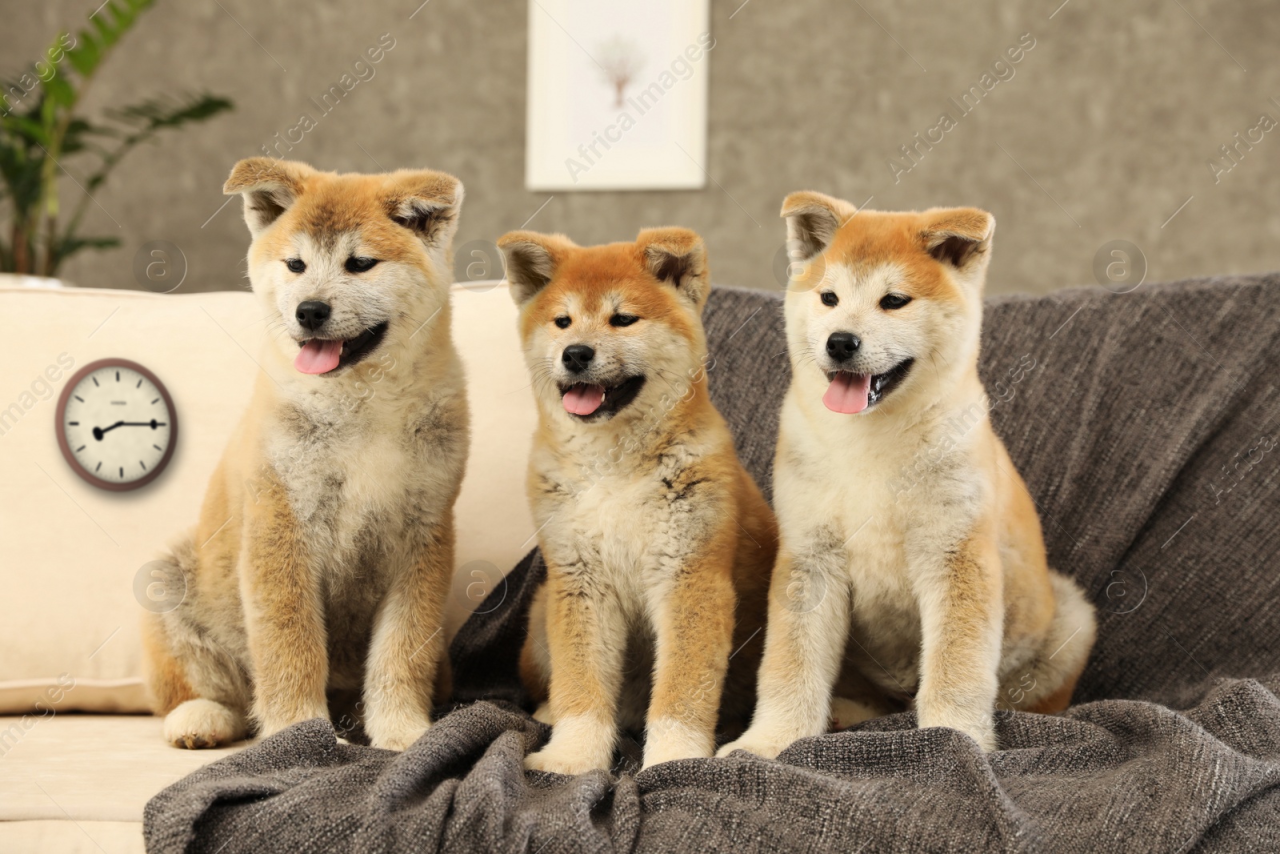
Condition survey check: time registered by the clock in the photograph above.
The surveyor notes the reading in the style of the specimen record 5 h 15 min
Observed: 8 h 15 min
